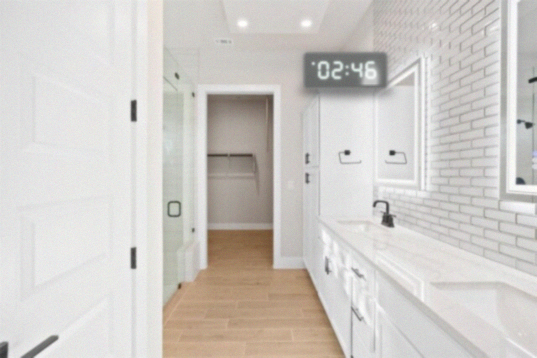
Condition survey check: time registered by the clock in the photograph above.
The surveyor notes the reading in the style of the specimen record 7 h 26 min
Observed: 2 h 46 min
